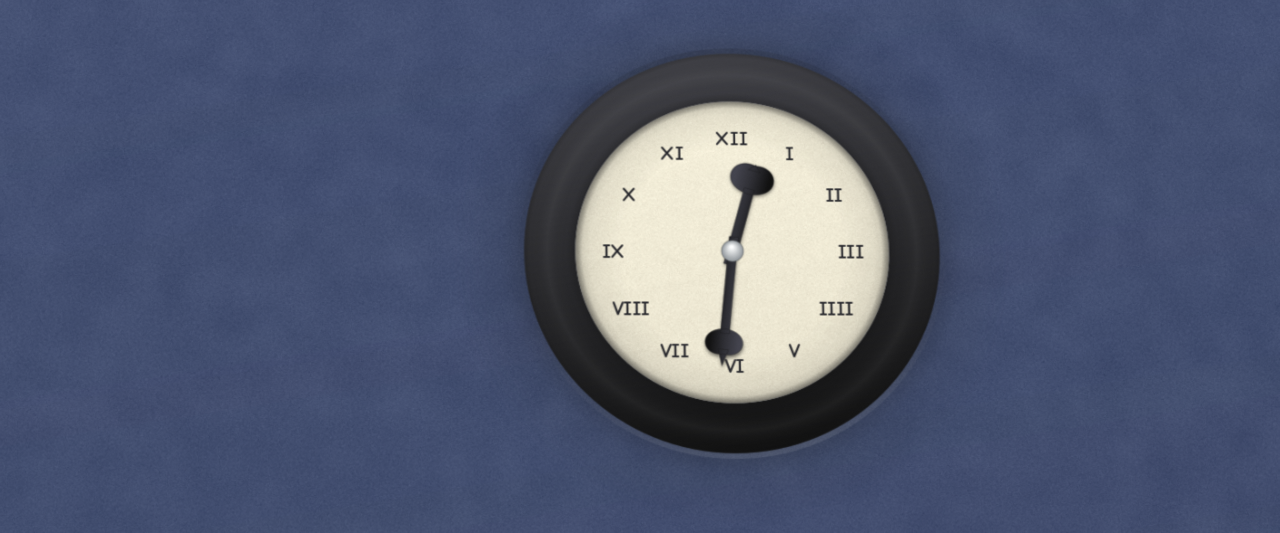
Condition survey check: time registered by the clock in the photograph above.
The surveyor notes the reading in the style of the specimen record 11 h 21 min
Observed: 12 h 31 min
